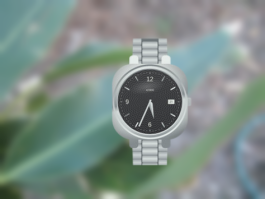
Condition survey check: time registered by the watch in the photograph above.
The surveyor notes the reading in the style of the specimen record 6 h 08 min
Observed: 5 h 34 min
